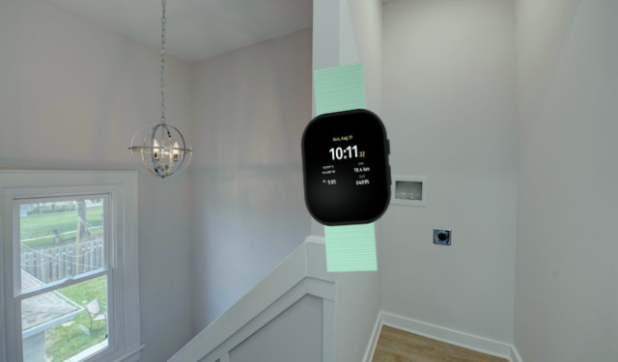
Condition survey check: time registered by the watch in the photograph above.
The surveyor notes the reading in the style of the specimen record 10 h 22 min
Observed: 10 h 11 min
